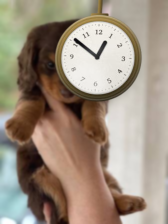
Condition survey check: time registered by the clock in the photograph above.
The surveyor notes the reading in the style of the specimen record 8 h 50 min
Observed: 12 h 51 min
